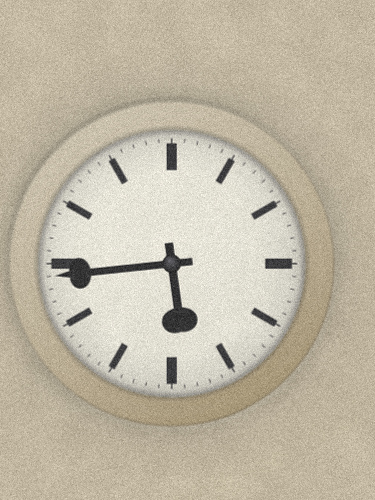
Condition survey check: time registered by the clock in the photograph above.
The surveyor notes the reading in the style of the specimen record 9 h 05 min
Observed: 5 h 44 min
